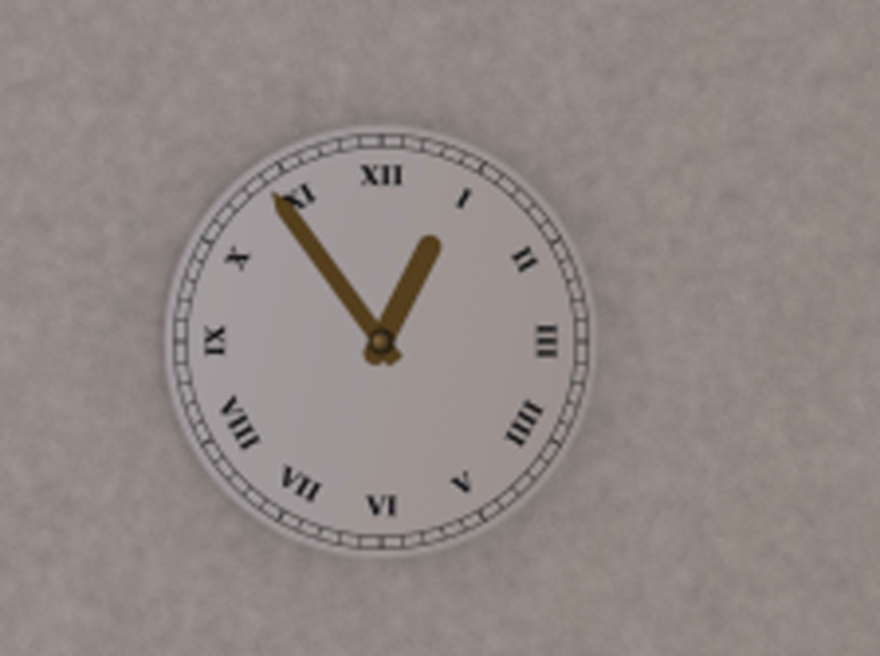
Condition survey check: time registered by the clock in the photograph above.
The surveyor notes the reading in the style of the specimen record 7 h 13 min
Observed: 12 h 54 min
